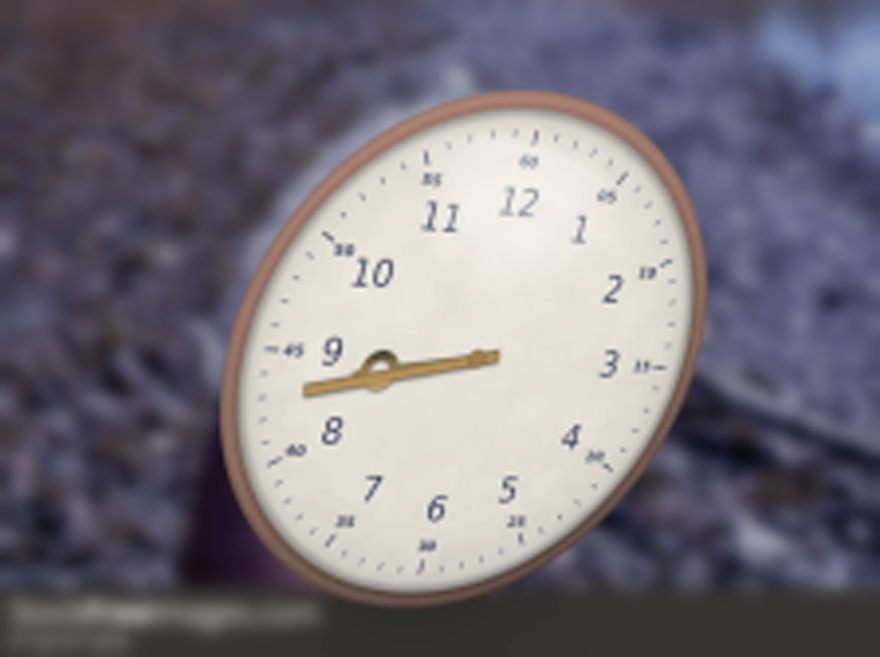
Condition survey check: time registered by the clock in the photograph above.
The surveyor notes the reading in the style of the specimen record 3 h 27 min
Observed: 8 h 43 min
